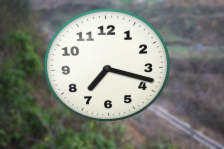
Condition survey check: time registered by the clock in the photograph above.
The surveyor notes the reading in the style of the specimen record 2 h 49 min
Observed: 7 h 18 min
